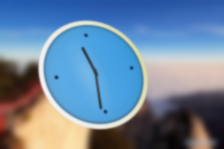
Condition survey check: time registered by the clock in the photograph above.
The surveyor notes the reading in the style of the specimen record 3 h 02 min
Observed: 11 h 31 min
